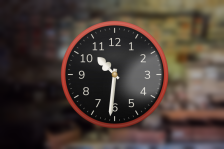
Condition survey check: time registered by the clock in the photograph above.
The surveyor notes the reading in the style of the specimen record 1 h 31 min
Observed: 10 h 31 min
